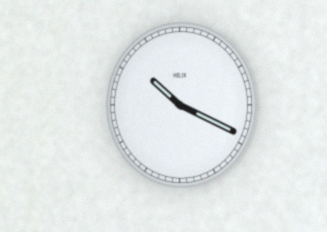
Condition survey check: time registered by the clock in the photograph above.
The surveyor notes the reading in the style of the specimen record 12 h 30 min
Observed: 10 h 19 min
